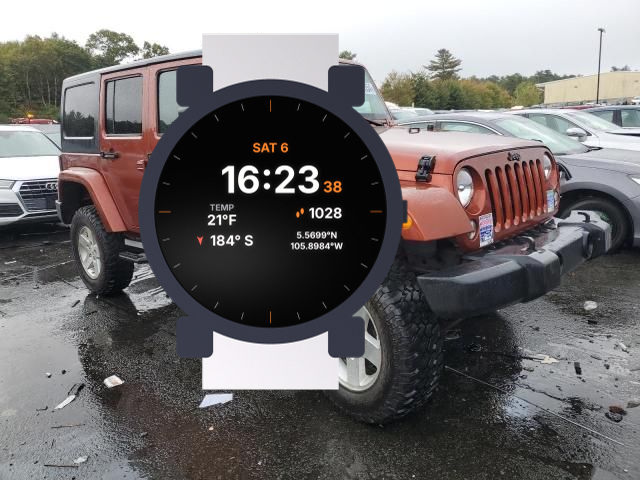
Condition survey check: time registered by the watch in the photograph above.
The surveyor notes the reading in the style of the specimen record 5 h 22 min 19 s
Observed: 16 h 23 min 38 s
